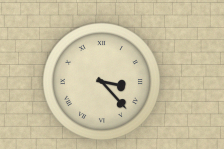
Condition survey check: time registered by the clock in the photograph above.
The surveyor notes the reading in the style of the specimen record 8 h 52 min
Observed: 3 h 23 min
